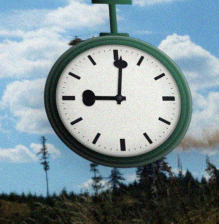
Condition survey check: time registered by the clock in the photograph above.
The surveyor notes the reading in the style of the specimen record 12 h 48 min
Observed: 9 h 01 min
